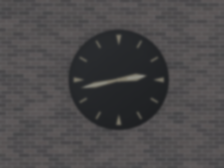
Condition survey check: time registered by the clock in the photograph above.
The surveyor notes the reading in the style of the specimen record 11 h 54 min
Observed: 2 h 43 min
